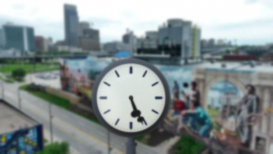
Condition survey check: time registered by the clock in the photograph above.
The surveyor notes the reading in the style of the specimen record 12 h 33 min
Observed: 5 h 26 min
